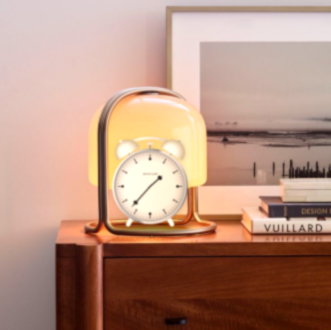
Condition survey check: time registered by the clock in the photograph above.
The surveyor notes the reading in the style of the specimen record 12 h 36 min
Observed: 1 h 37 min
